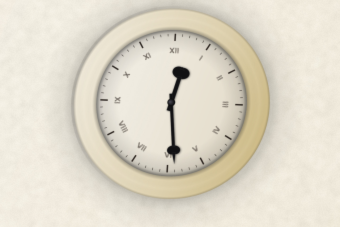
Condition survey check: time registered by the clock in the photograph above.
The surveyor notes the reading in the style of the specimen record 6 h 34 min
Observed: 12 h 29 min
